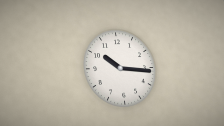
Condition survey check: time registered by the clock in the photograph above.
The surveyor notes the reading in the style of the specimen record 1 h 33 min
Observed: 10 h 16 min
